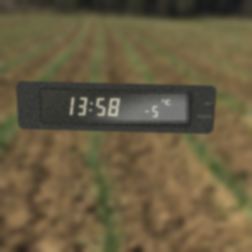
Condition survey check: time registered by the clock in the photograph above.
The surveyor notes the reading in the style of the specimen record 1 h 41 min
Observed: 13 h 58 min
